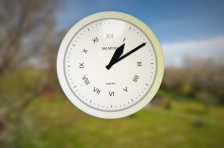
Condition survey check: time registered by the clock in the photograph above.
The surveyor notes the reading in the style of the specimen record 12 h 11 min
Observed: 1 h 10 min
